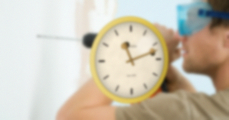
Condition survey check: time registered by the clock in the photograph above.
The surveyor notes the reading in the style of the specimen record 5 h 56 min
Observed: 11 h 12 min
